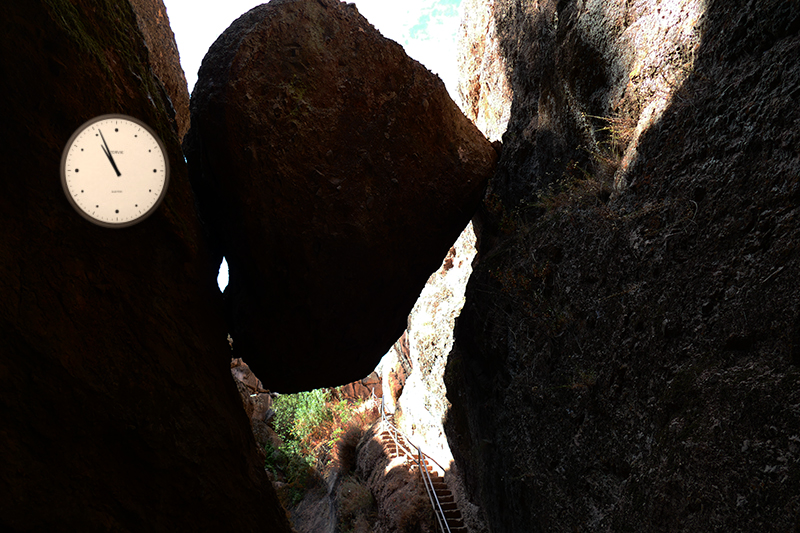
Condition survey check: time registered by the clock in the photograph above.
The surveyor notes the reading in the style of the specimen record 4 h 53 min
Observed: 10 h 56 min
